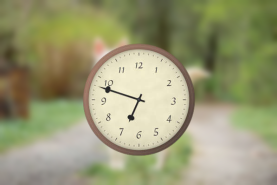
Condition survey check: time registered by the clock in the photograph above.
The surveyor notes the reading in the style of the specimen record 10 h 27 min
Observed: 6 h 48 min
